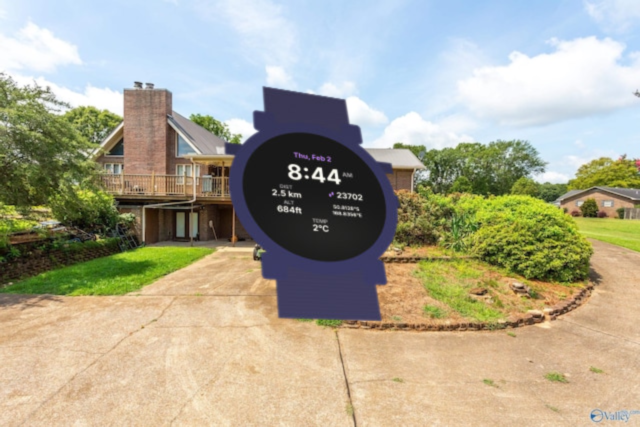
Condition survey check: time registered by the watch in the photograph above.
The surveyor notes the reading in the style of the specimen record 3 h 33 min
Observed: 8 h 44 min
